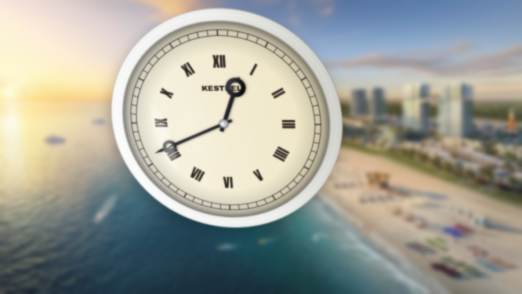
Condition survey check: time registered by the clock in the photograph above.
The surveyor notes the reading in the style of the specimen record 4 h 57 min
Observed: 12 h 41 min
